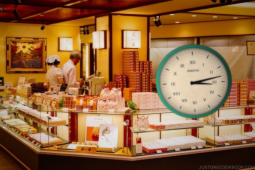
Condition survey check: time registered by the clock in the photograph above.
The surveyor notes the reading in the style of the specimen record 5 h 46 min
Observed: 3 h 13 min
